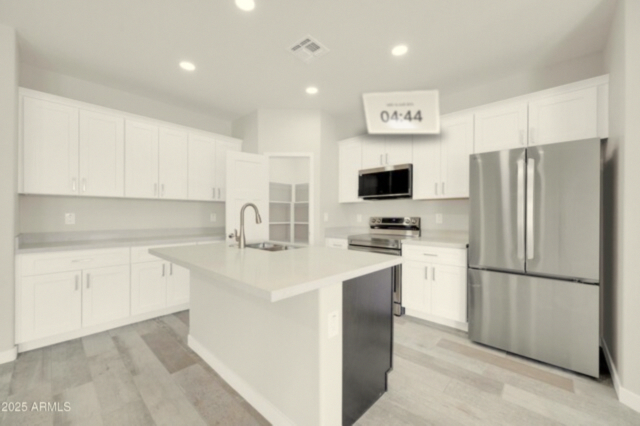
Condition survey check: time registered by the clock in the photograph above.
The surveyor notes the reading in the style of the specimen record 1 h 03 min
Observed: 4 h 44 min
